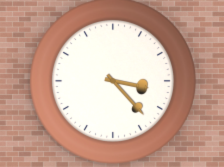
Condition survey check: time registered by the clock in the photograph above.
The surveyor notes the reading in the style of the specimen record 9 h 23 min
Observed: 3 h 23 min
